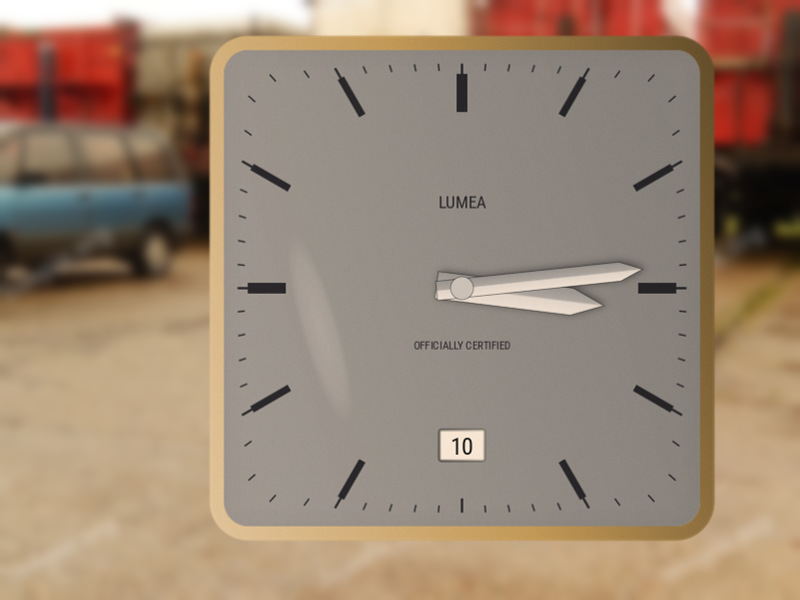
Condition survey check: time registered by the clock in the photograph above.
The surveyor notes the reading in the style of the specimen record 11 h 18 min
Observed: 3 h 14 min
